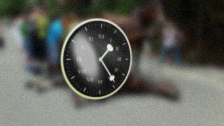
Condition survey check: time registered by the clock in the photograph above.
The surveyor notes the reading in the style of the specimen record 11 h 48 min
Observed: 1 h 24 min
